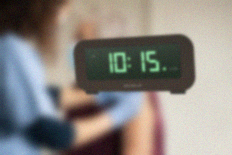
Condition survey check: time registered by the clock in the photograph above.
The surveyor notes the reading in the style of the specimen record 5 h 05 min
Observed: 10 h 15 min
